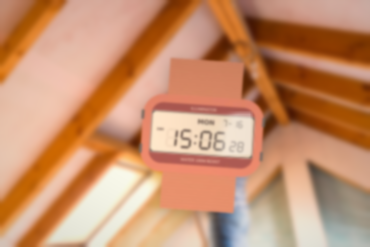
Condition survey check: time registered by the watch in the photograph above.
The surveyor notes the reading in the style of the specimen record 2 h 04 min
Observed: 15 h 06 min
